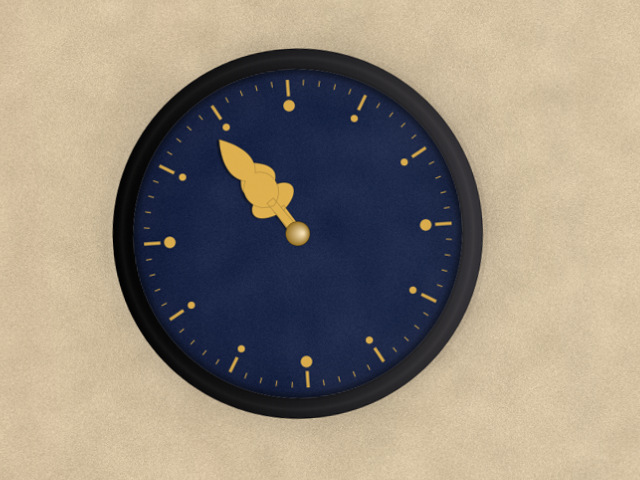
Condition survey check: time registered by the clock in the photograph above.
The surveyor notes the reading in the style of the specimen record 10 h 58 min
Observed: 10 h 54 min
